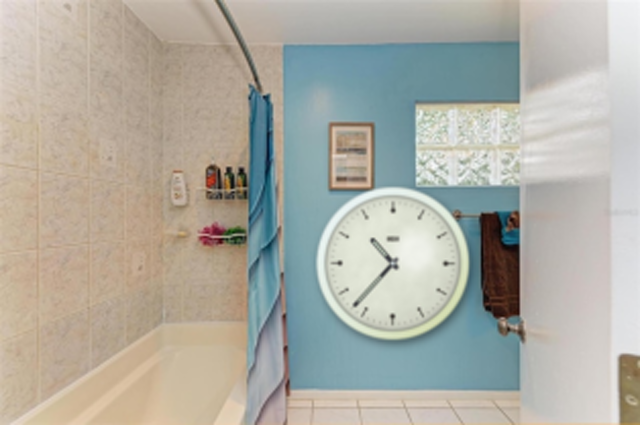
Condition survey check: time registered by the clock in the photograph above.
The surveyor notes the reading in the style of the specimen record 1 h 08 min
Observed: 10 h 37 min
